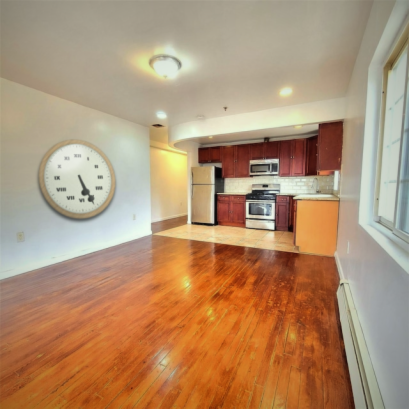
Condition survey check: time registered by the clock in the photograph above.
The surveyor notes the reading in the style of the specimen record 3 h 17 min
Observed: 5 h 26 min
